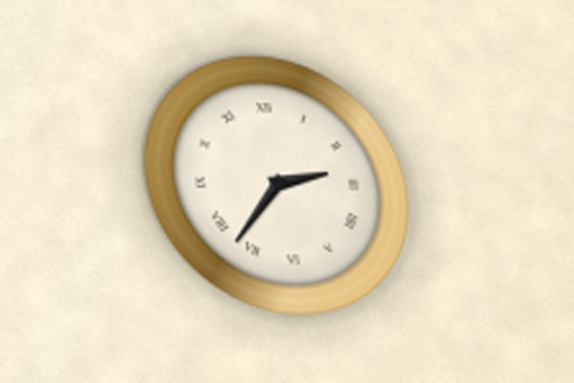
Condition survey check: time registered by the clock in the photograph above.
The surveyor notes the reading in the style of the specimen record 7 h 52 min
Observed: 2 h 37 min
